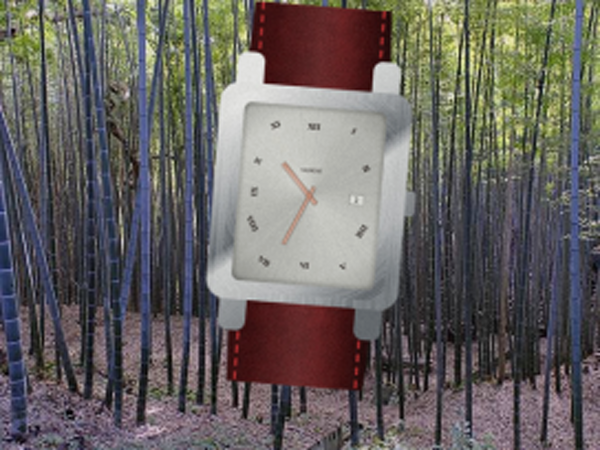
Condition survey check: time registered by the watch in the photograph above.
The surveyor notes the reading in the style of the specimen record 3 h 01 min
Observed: 10 h 34 min
